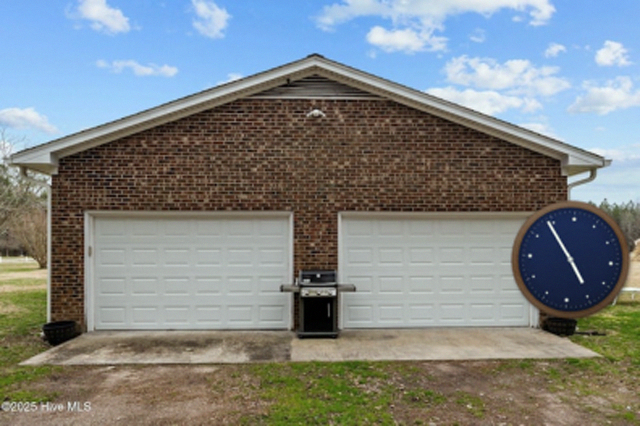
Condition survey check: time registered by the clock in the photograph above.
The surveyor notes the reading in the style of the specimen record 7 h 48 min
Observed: 4 h 54 min
